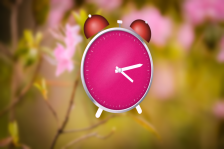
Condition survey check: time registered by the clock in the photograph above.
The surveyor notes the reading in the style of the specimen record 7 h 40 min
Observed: 4 h 13 min
